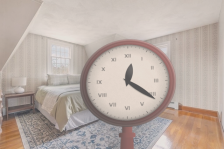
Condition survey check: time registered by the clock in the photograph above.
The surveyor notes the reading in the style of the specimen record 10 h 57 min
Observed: 12 h 21 min
